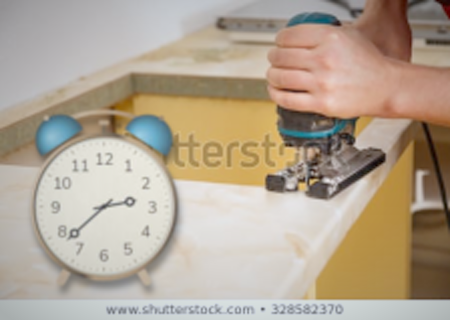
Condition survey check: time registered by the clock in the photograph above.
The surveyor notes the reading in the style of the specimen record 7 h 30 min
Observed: 2 h 38 min
